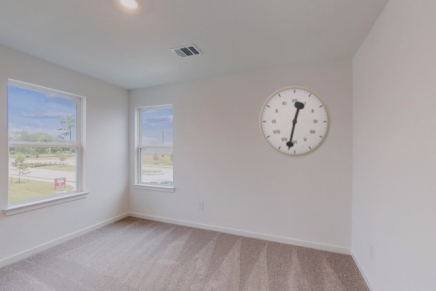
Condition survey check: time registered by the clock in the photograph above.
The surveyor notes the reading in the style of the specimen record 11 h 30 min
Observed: 12 h 32 min
